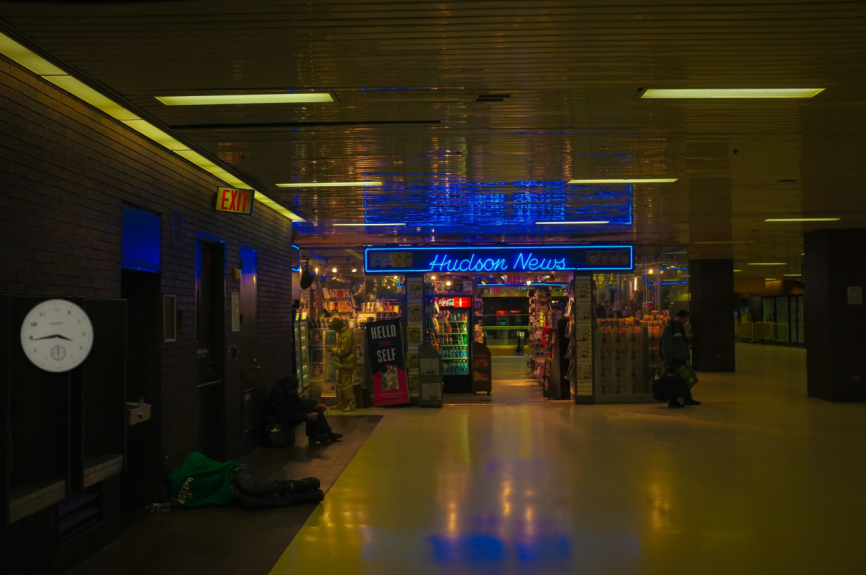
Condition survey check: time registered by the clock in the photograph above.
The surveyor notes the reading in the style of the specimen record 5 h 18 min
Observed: 3 h 44 min
